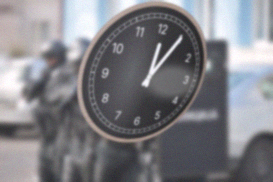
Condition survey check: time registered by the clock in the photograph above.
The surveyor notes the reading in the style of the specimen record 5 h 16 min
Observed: 12 h 05 min
